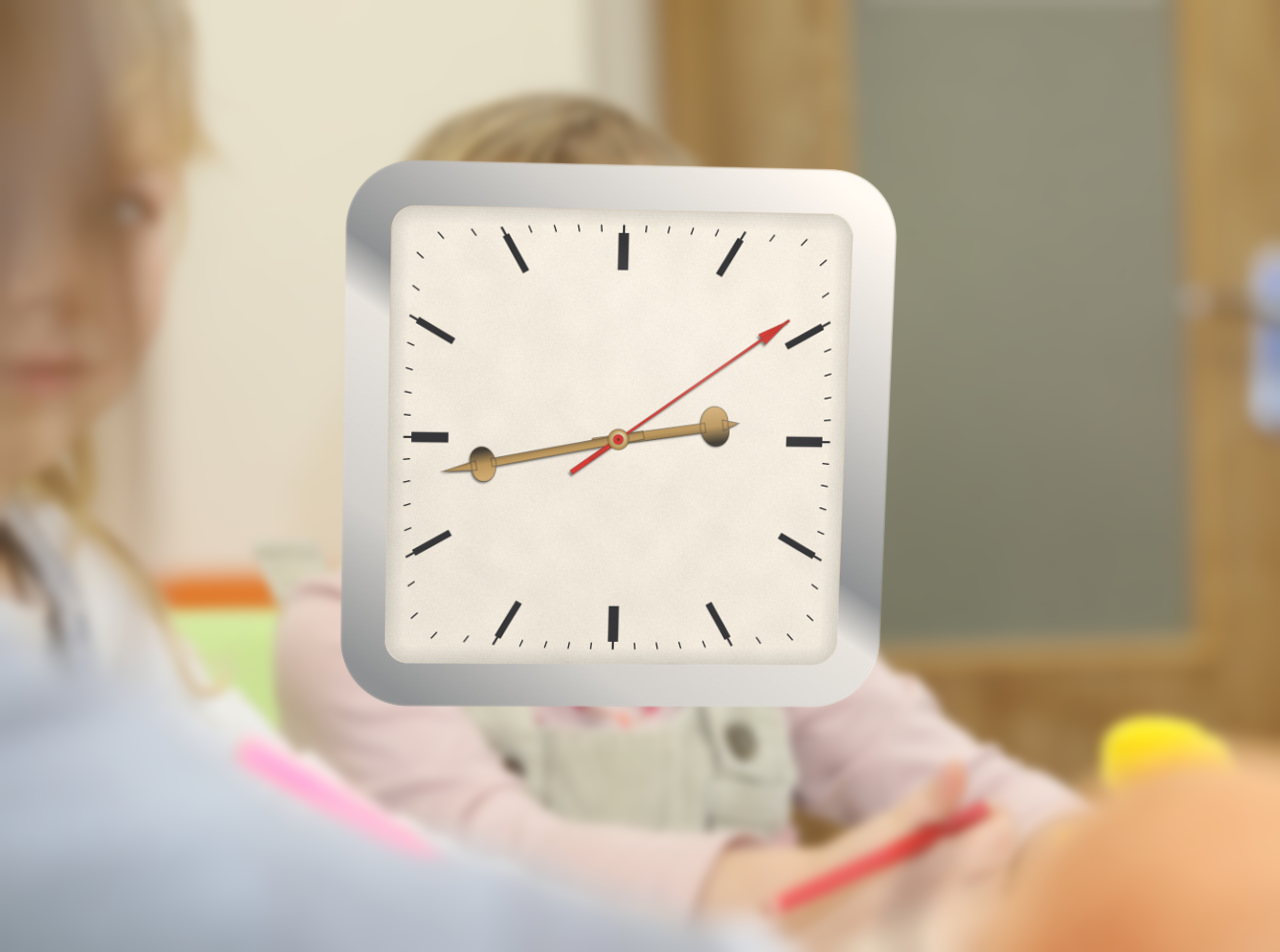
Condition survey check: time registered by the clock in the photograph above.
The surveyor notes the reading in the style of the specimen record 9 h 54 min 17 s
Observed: 2 h 43 min 09 s
